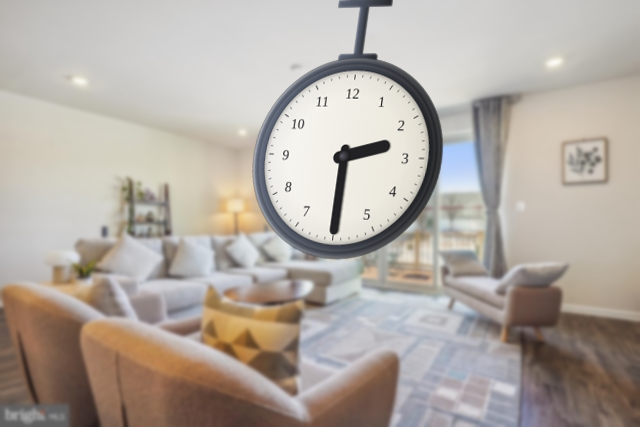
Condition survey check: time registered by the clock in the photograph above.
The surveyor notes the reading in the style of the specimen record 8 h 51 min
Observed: 2 h 30 min
